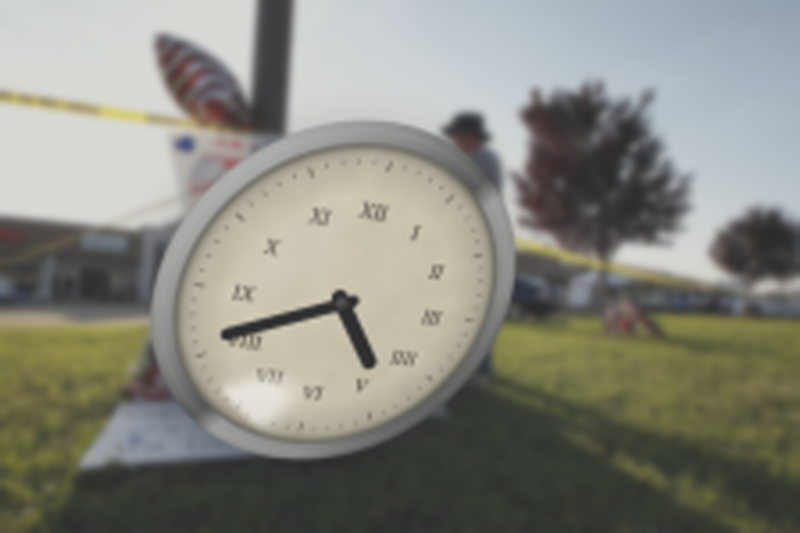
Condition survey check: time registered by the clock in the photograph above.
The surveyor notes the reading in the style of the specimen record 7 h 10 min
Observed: 4 h 41 min
